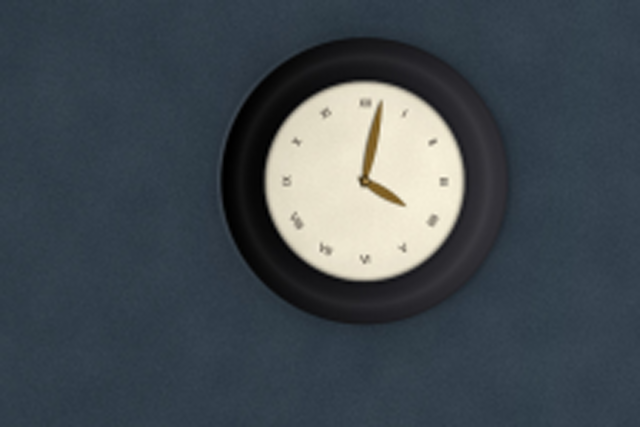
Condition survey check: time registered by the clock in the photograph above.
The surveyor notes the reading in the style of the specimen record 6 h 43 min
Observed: 4 h 02 min
